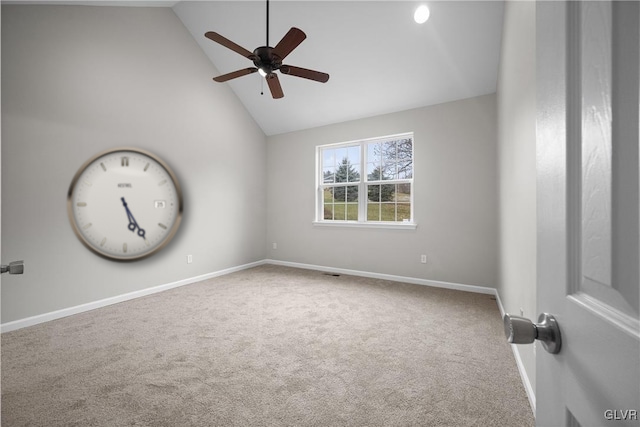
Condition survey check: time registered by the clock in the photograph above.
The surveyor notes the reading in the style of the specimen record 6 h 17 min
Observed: 5 h 25 min
